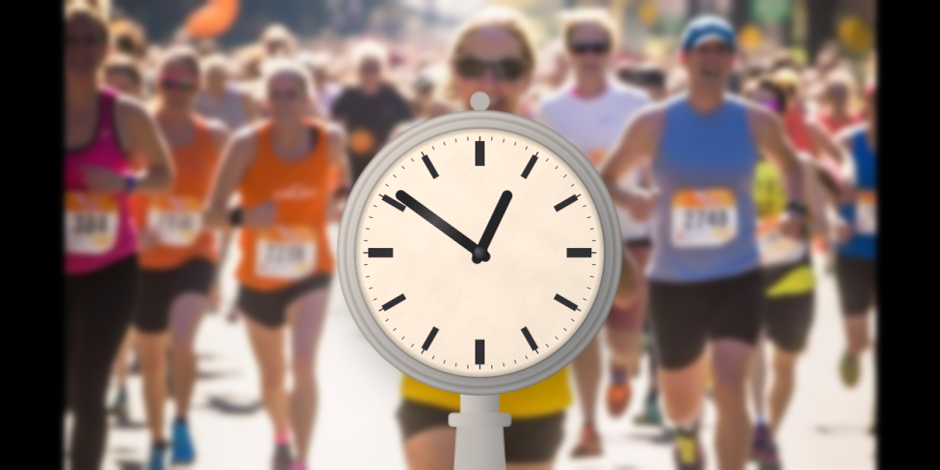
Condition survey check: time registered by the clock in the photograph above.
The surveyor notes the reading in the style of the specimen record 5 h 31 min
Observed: 12 h 51 min
